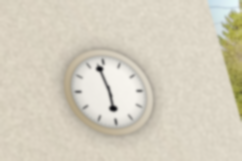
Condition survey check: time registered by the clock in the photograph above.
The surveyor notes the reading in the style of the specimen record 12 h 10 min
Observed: 5 h 58 min
